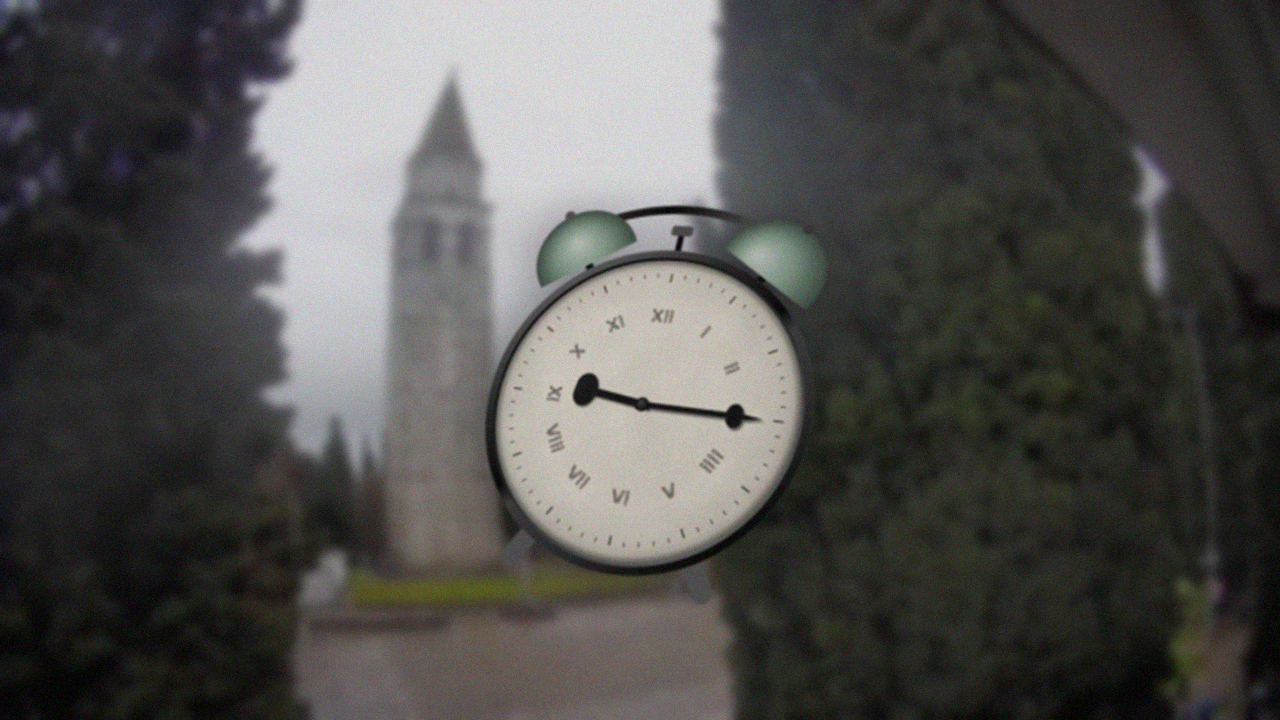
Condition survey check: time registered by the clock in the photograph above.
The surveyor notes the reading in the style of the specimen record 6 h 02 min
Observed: 9 h 15 min
